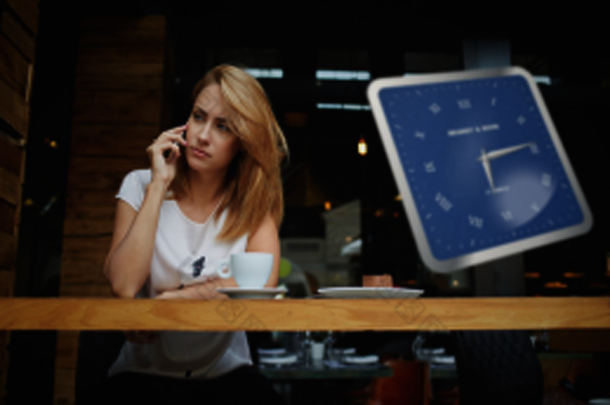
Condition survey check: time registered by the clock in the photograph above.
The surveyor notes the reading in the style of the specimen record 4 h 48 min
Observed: 6 h 14 min
